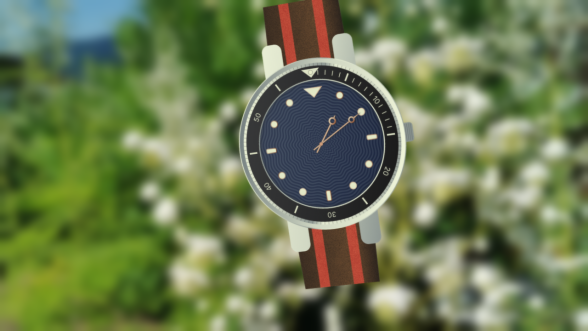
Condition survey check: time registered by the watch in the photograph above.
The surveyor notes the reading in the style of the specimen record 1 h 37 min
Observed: 1 h 10 min
